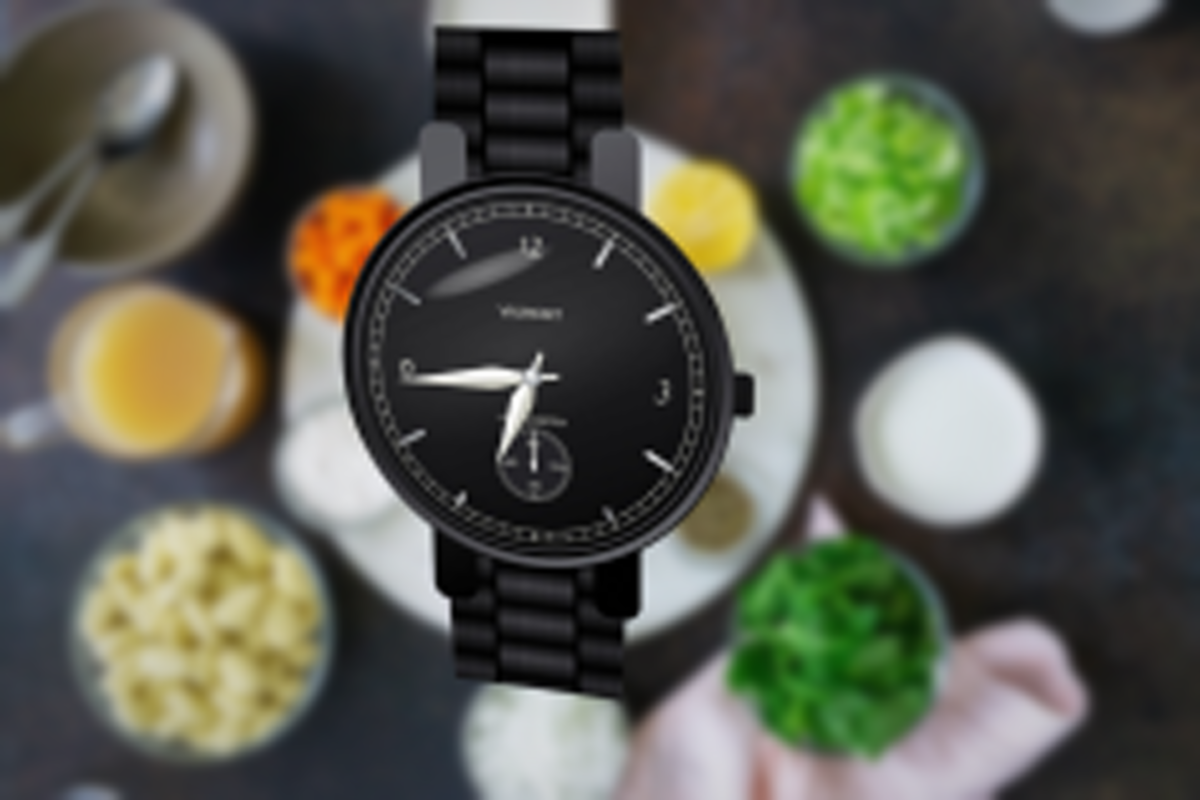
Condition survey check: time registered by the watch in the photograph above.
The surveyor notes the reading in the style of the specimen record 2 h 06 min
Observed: 6 h 44 min
